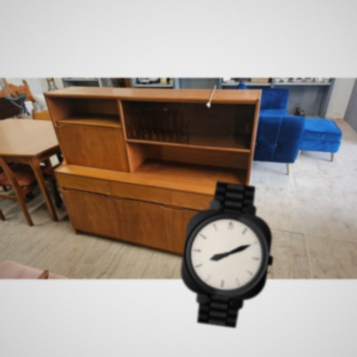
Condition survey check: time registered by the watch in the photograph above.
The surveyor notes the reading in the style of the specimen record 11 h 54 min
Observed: 8 h 10 min
